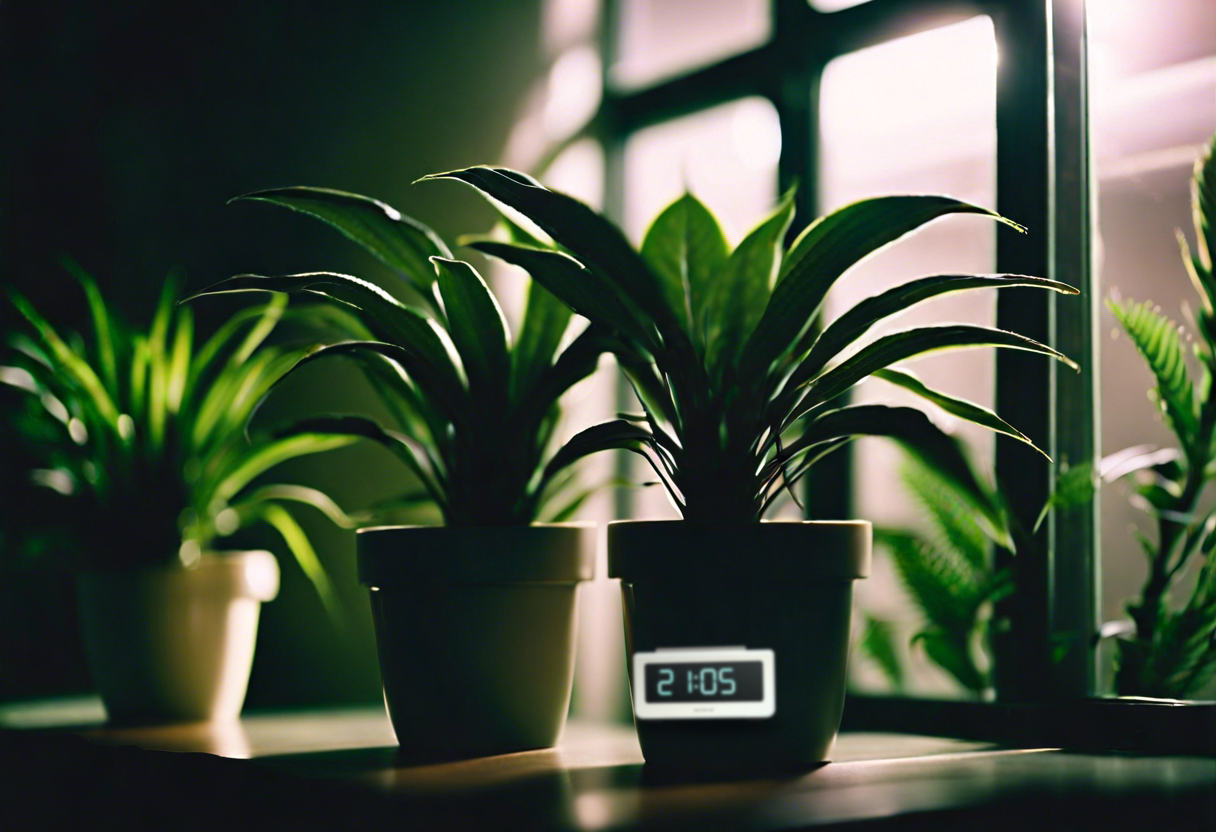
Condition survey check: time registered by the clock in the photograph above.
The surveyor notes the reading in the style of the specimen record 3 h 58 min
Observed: 21 h 05 min
